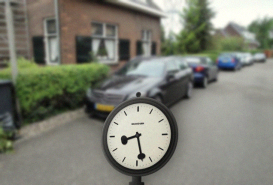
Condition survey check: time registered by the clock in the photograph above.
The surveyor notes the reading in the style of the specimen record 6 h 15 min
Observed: 8 h 28 min
